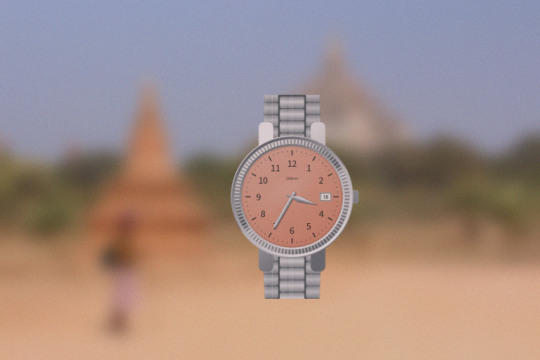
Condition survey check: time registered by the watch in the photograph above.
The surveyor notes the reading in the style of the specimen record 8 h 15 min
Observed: 3 h 35 min
